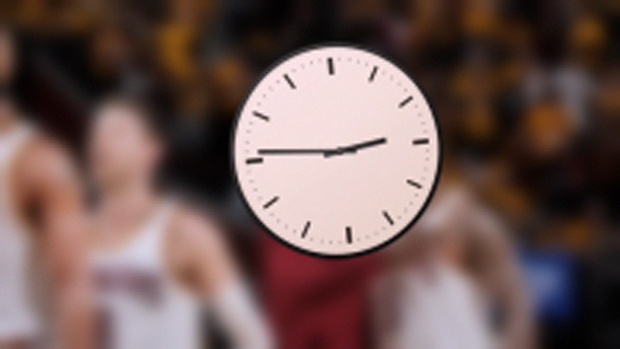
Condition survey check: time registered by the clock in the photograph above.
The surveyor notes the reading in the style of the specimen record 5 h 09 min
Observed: 2 h 46 min
